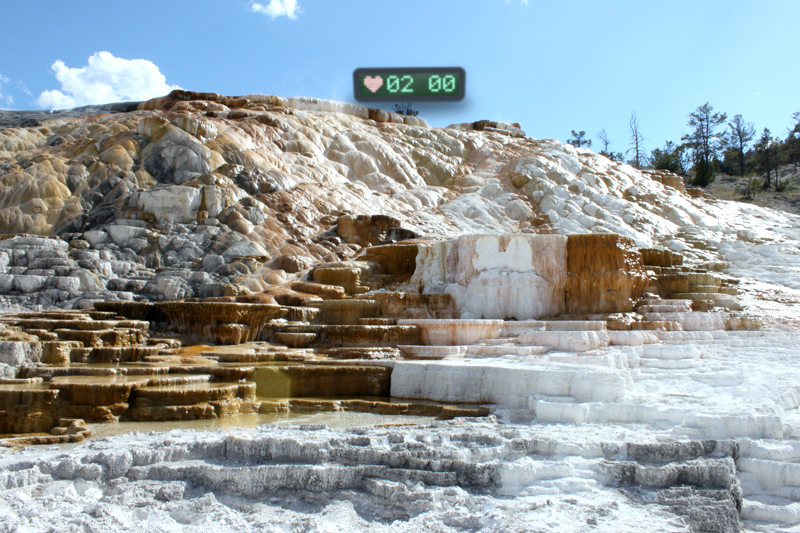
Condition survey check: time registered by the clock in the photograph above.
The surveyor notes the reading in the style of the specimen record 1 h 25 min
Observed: 2 h 00 min
